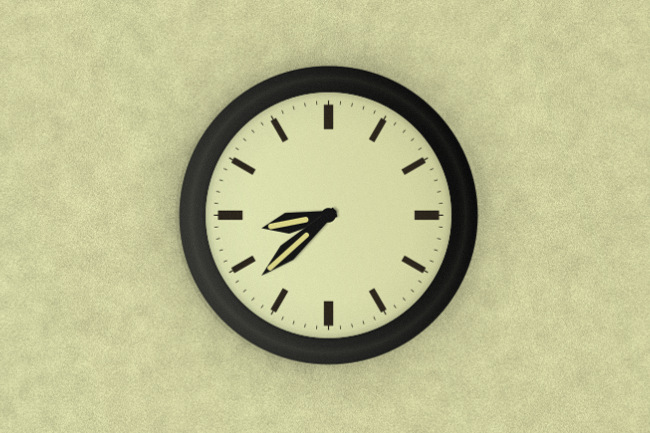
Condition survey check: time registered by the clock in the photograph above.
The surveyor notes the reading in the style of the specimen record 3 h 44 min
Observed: 8 h 38 min
